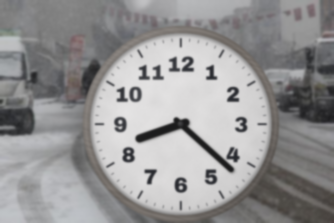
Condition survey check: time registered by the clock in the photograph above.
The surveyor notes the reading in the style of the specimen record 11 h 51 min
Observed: 8 h 22 min
